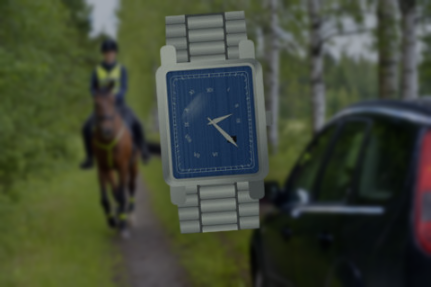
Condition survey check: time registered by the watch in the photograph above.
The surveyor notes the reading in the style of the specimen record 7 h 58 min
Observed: 2 h 23 min
